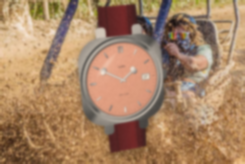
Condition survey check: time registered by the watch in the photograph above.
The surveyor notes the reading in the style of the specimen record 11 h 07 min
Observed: 1 h 50 min
